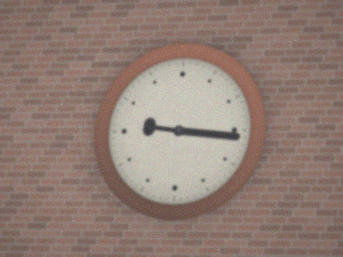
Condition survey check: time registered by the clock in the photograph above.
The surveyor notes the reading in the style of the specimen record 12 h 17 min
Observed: 9 h 16 min
